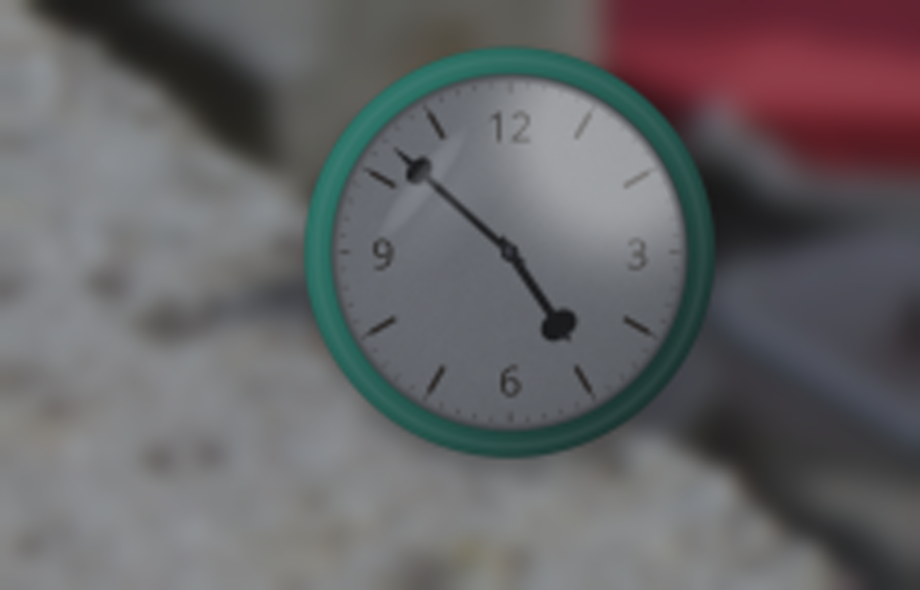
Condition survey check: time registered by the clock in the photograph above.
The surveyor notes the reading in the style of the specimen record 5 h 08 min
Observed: 4 h 52 min
